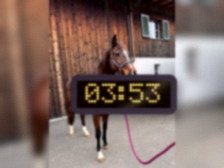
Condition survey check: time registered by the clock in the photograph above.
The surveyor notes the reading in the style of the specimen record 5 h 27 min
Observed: 3 h 53 min
